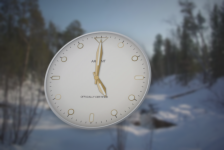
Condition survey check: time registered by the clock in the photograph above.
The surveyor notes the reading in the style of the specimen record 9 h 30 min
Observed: 5 h 00 min
